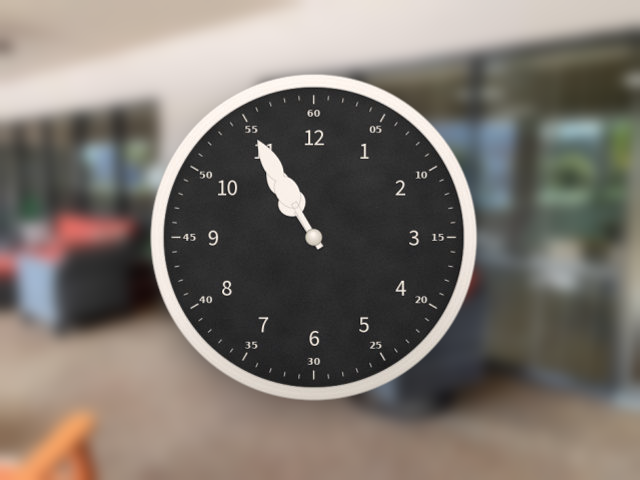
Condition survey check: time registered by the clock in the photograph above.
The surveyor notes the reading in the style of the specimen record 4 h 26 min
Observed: 10 h 55 min
